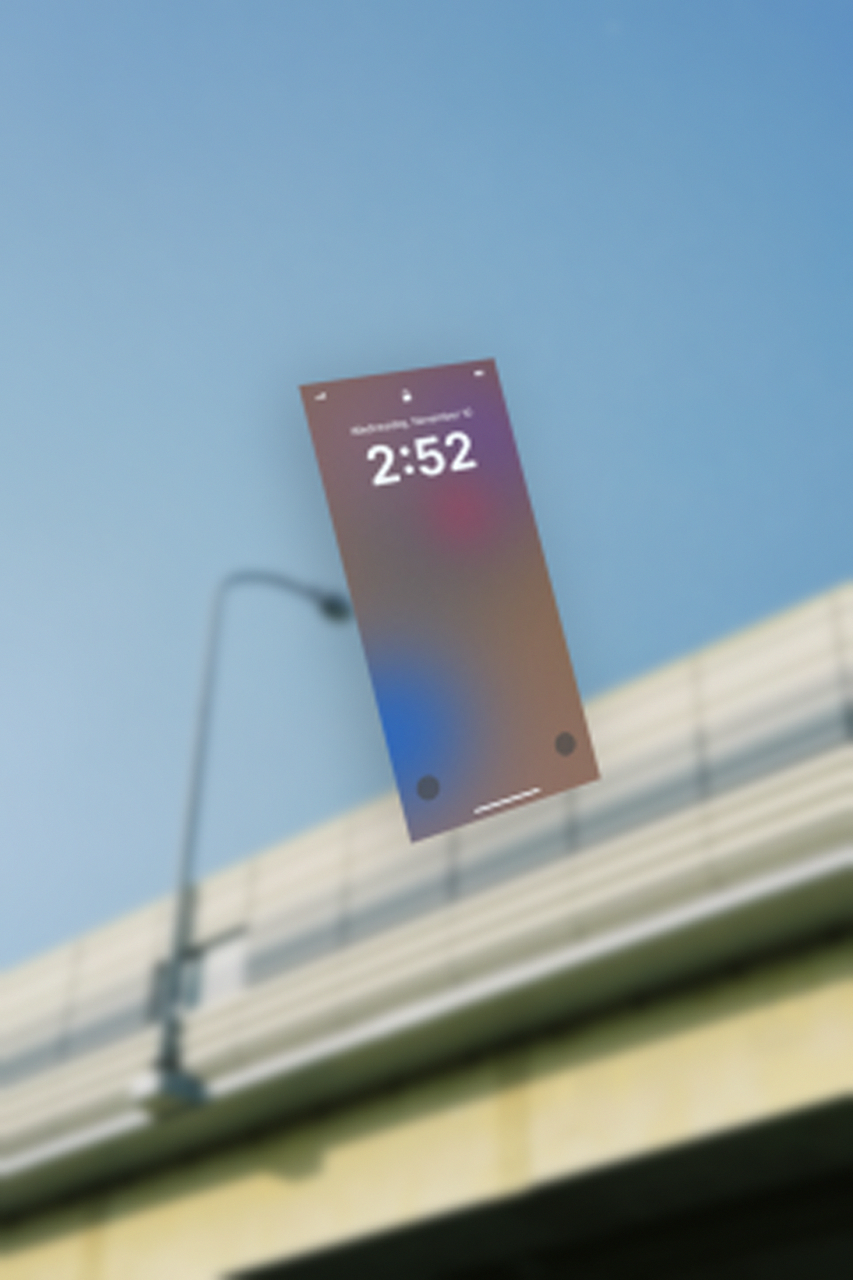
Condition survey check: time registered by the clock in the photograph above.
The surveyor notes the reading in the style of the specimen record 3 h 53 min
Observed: 2 h 52 min
